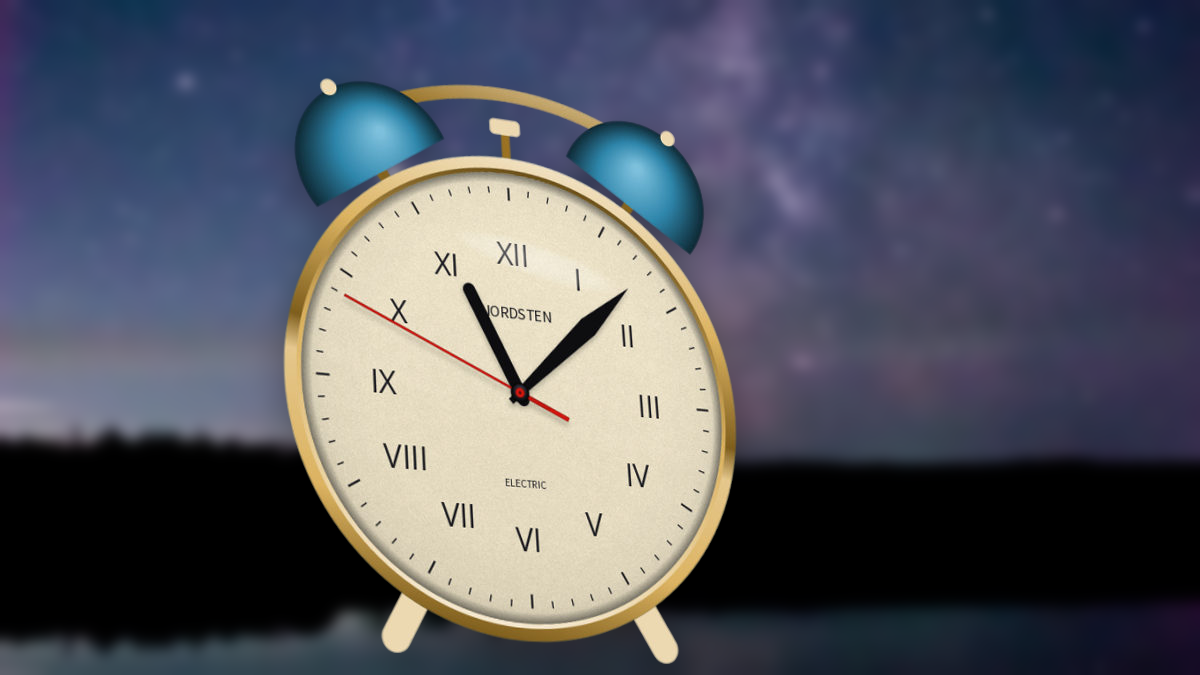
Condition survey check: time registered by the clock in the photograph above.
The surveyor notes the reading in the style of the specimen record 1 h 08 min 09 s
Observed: 11 h 07 min 49 s
